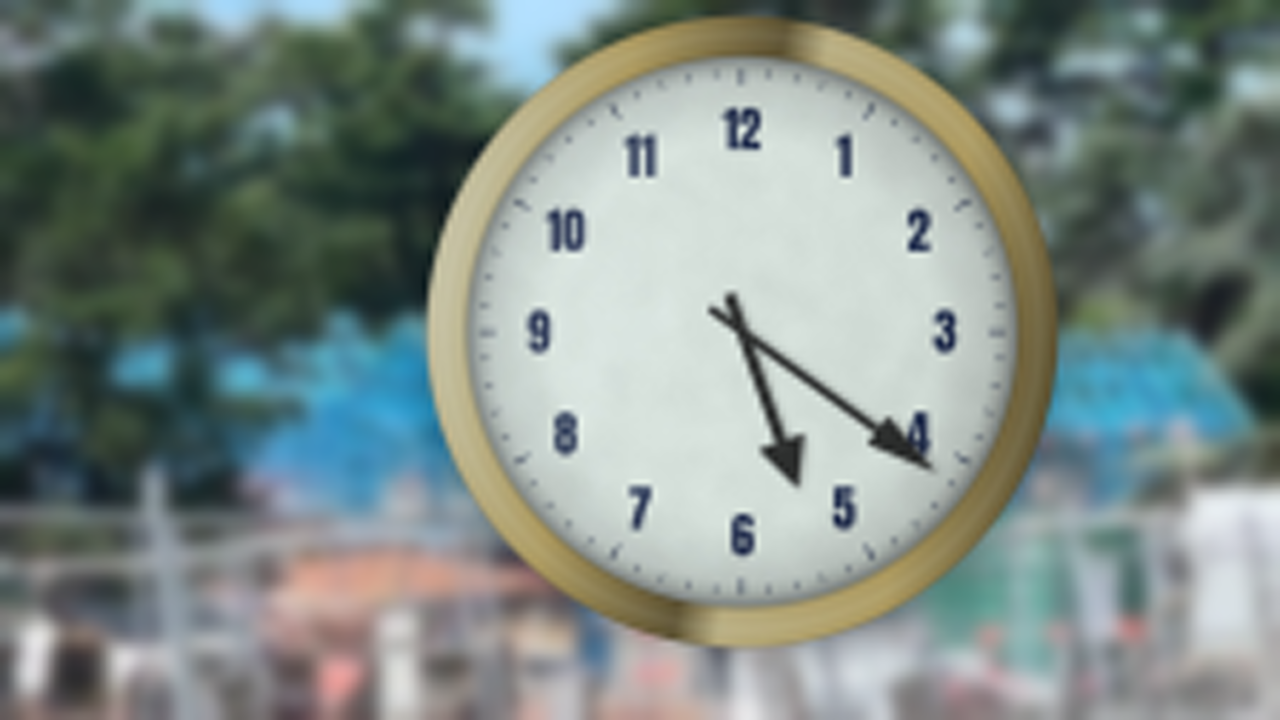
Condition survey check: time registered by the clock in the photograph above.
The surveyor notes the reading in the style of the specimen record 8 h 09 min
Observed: 5 h 21 min
